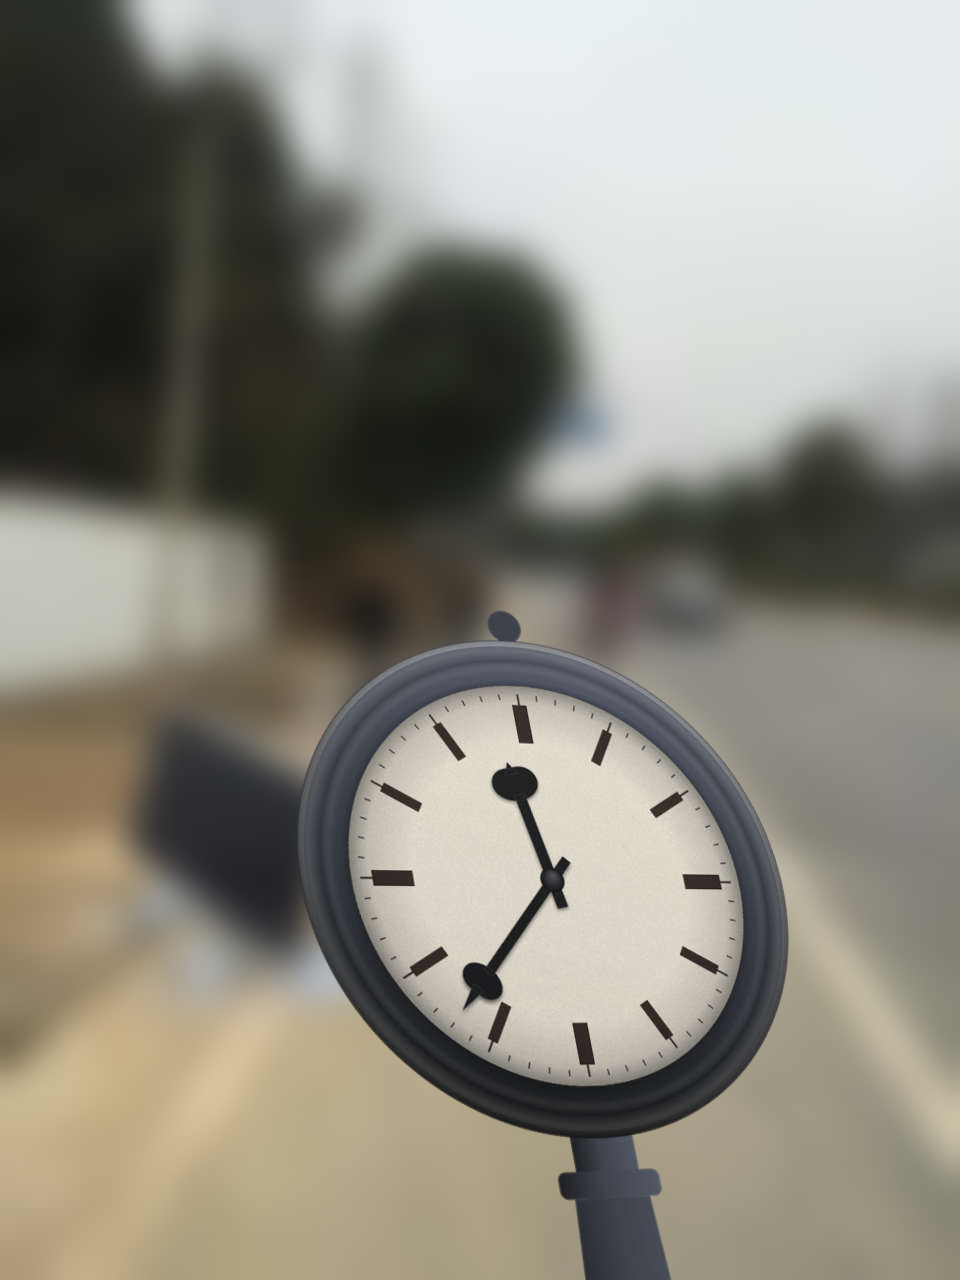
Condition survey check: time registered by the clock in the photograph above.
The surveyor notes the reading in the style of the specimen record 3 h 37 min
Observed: 11 h 37 min
